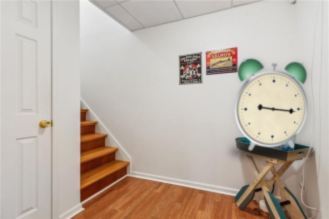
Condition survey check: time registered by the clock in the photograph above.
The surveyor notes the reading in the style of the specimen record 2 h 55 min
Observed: 9 h 16 min
